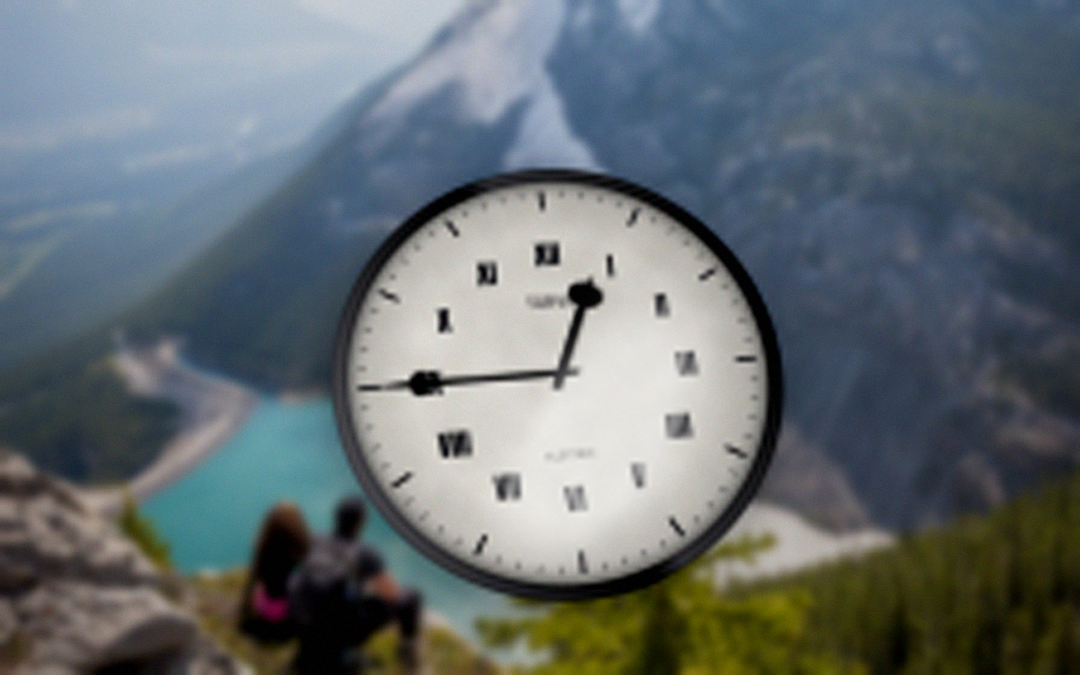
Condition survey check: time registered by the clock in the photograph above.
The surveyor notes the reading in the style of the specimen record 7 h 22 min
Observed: 12 h 45 min
